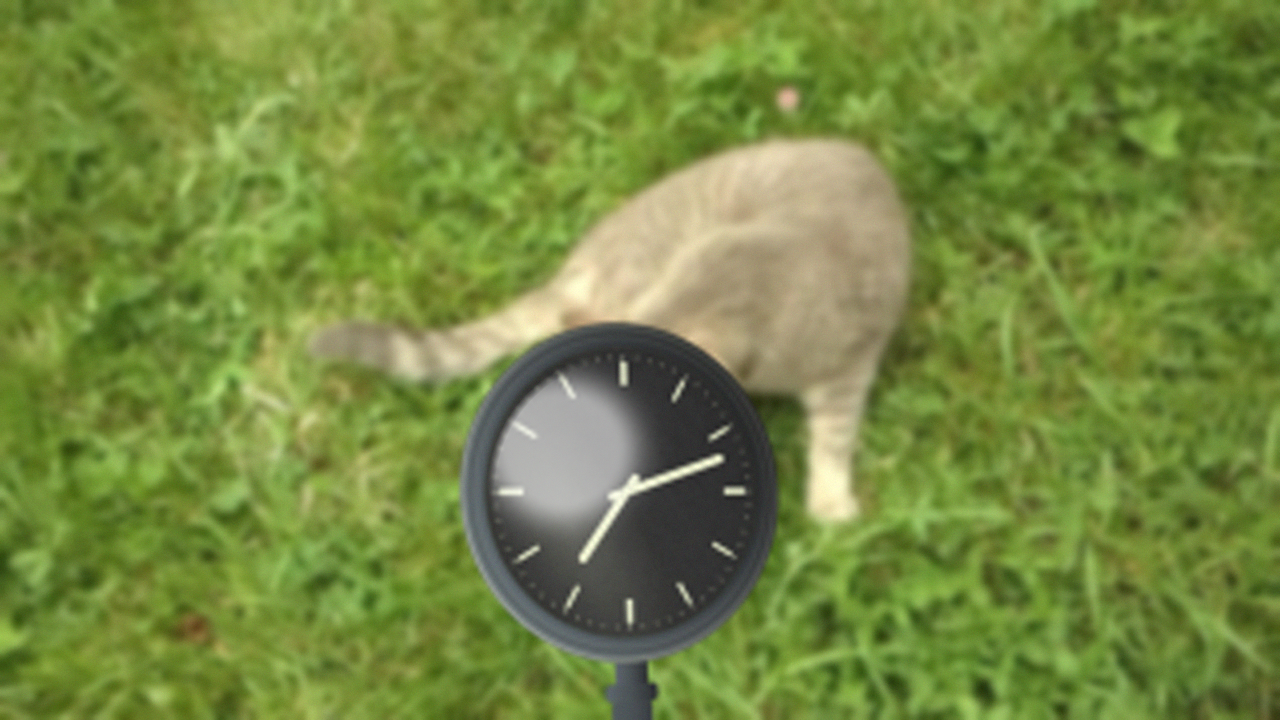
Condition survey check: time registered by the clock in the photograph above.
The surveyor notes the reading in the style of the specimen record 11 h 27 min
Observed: 7 h 12 min
